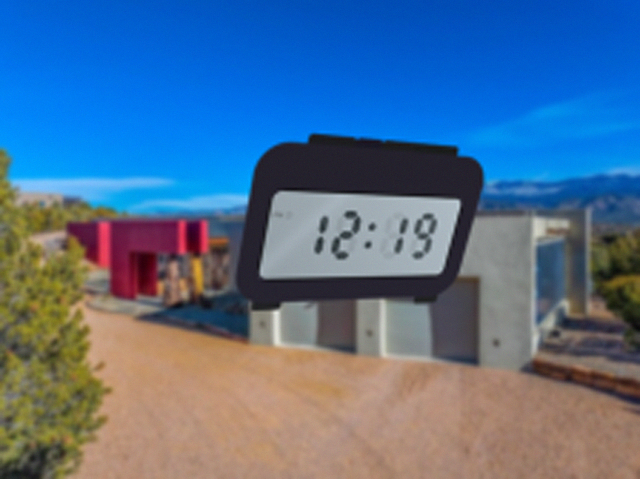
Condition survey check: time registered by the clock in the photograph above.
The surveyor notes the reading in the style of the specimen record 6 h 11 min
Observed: 12 h 19 min
